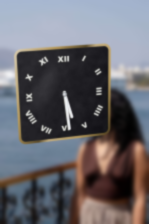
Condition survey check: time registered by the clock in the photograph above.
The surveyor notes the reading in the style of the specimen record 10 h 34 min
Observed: 5 h 29 min
